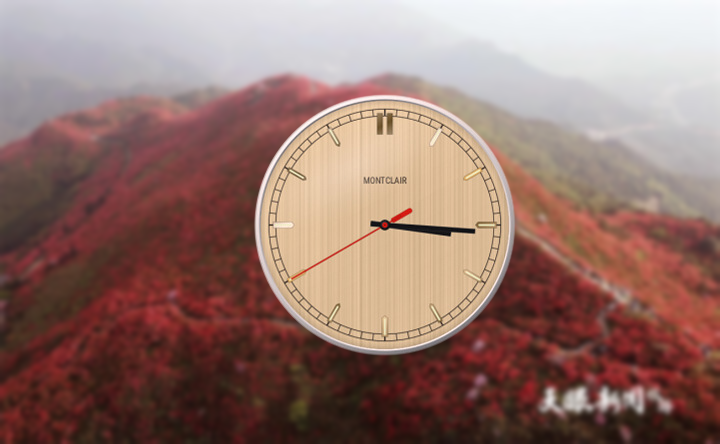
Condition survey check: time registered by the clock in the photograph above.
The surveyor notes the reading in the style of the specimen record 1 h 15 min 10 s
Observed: 3 h 15 min 40 s
